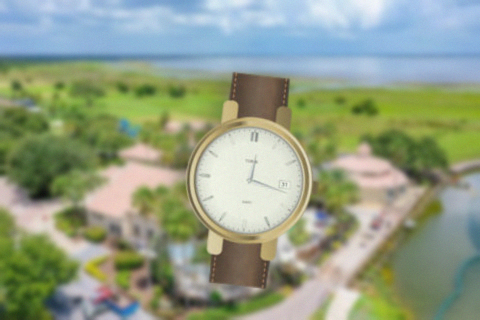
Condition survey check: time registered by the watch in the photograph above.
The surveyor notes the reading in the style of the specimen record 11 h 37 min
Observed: 12 h 17 min
